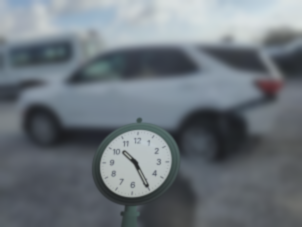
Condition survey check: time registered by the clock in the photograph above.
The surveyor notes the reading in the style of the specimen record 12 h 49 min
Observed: 10 h 25 min
